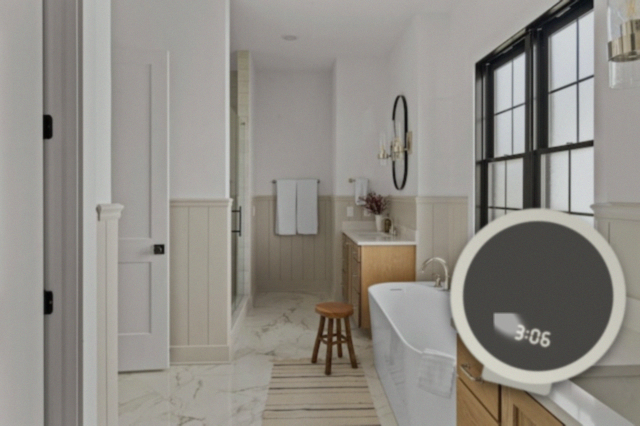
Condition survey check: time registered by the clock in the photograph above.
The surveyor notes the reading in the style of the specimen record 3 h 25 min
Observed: 3 h 06 min
